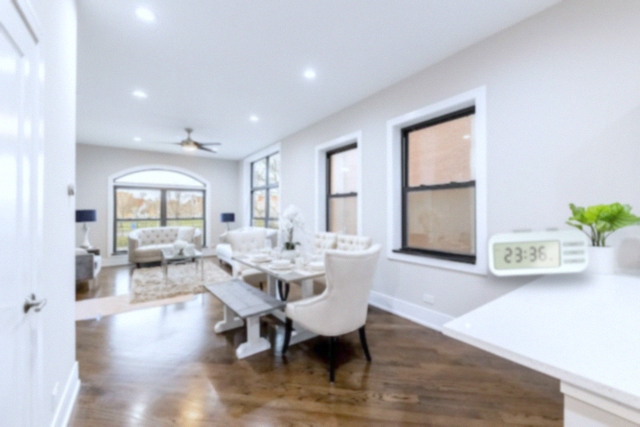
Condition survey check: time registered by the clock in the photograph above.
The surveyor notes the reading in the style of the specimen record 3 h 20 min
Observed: 23 h 36 min
